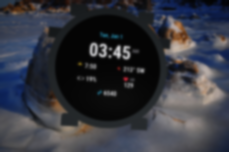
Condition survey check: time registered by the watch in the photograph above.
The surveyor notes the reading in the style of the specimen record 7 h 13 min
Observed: 3 h 45 min
